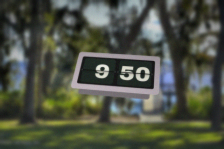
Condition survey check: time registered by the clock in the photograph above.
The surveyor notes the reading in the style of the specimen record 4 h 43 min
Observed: 9 h 50 min
